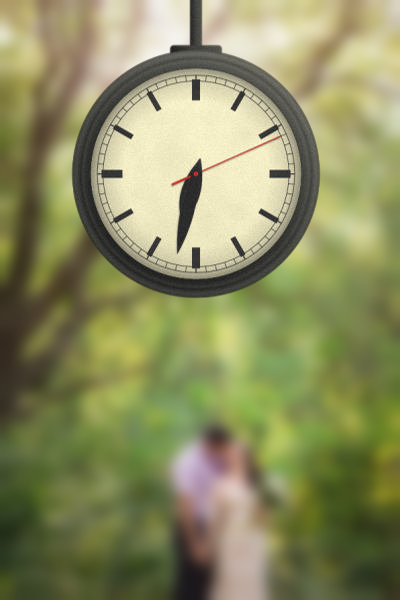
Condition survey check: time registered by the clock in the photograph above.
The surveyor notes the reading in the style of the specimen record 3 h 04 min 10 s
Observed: 6 h 32 min 11 s
